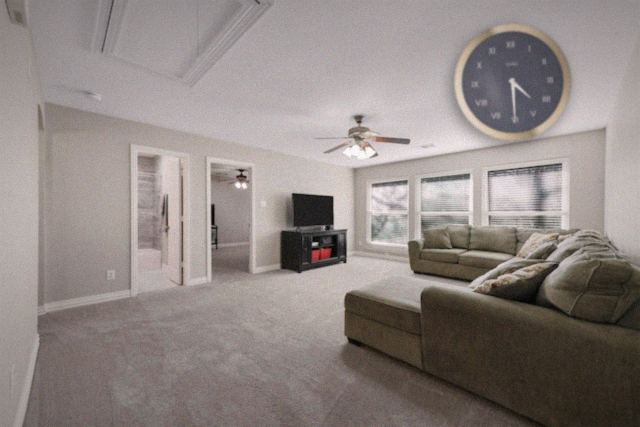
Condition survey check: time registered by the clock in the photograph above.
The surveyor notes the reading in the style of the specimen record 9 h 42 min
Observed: 4 h 30 min
